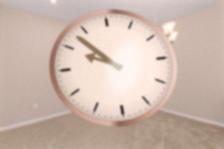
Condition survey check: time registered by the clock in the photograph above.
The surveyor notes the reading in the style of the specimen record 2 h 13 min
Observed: 9 h 53 min
